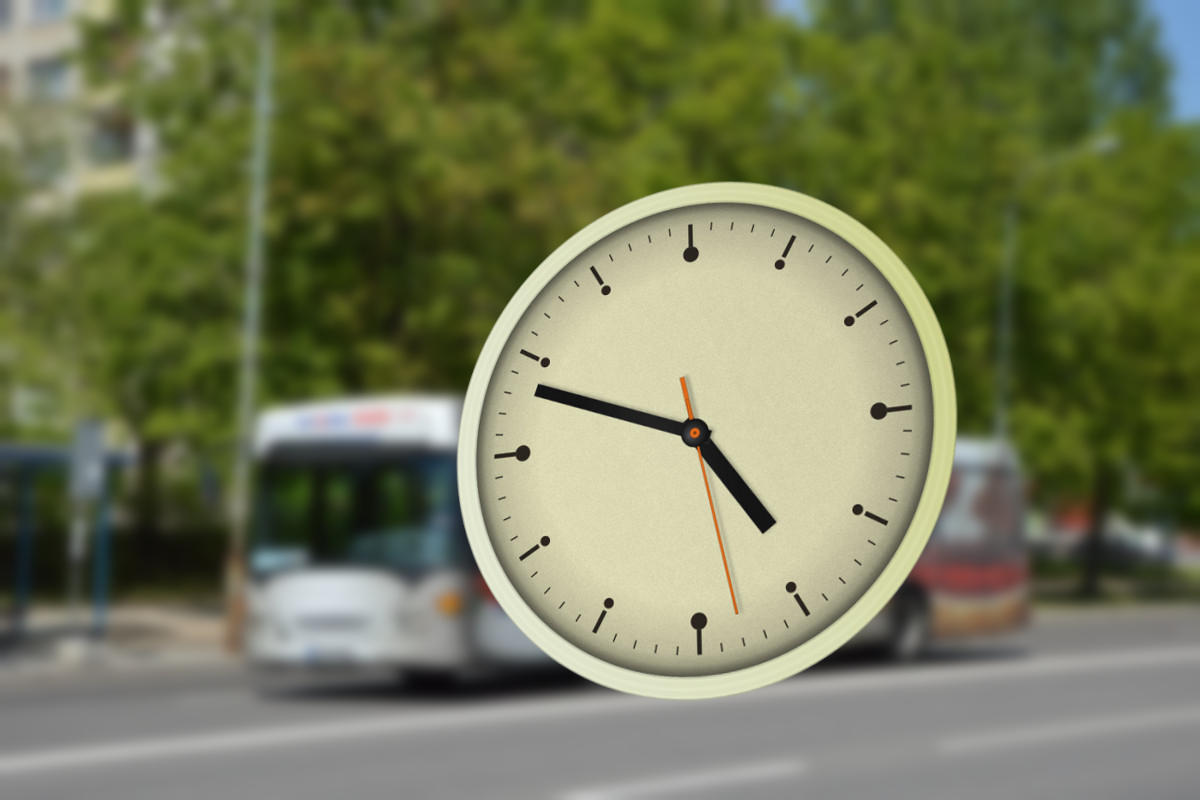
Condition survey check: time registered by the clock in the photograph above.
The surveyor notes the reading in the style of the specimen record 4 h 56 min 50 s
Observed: 4 h 48 min 28 s
